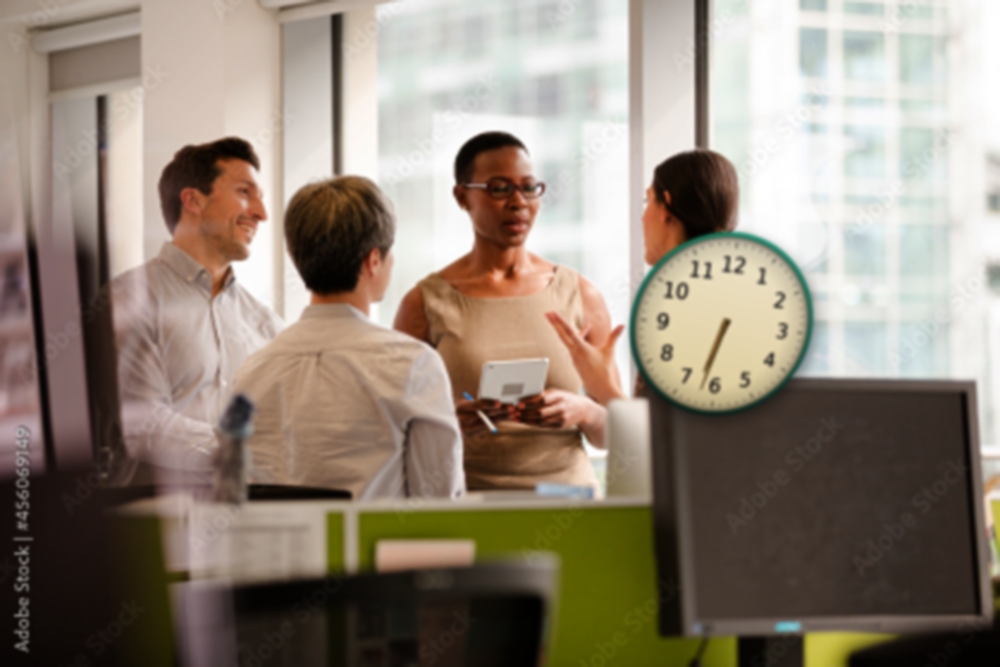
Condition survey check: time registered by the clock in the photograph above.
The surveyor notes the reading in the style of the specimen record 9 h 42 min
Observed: 6 h 32 min
